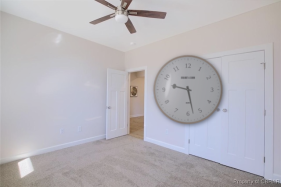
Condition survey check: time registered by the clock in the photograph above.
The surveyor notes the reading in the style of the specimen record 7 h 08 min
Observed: 9 h 28 min
